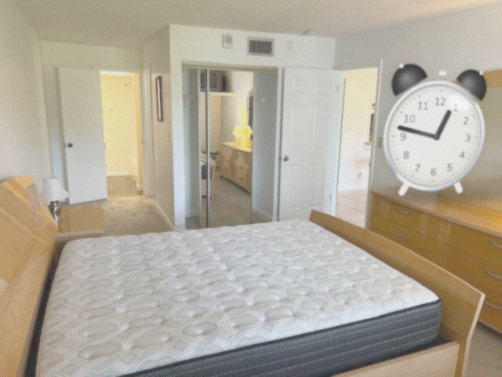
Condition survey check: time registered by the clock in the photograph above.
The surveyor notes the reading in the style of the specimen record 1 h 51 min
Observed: 12 h 47 min
